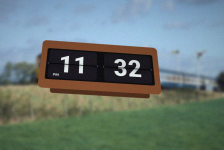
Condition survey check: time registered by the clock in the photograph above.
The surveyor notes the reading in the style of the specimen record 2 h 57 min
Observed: 11 h 32 min
